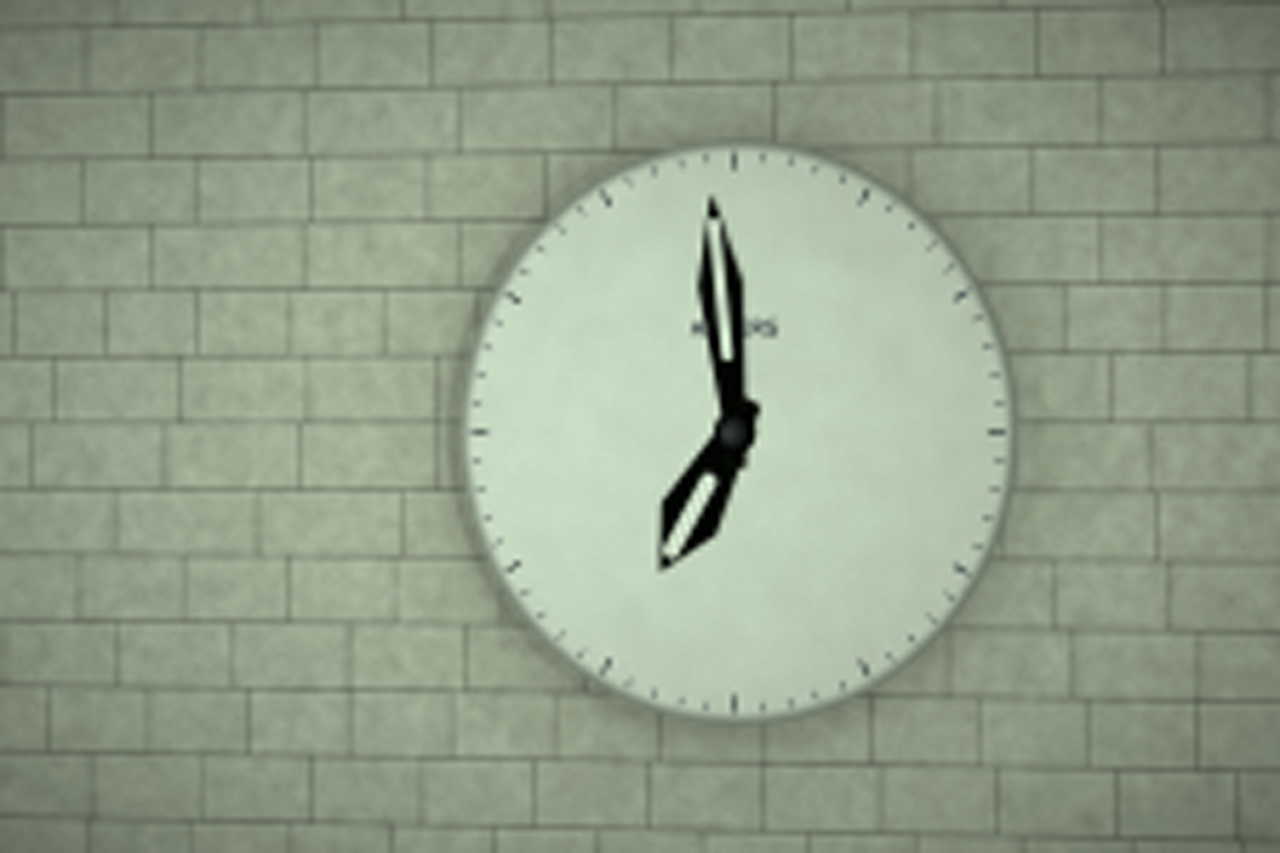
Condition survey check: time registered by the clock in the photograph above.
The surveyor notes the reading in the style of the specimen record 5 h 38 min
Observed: 6 h 59 min
